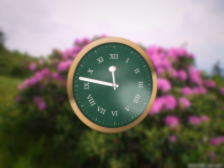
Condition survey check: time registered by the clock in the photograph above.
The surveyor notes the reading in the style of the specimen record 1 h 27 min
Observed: 11 h 47 min
